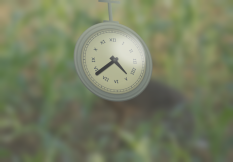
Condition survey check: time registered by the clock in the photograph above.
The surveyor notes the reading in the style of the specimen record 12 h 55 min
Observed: 4 h 39 min
